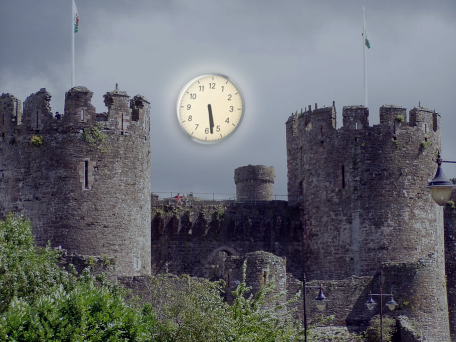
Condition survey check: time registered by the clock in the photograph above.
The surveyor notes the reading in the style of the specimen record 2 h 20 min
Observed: 5 h 28 min
